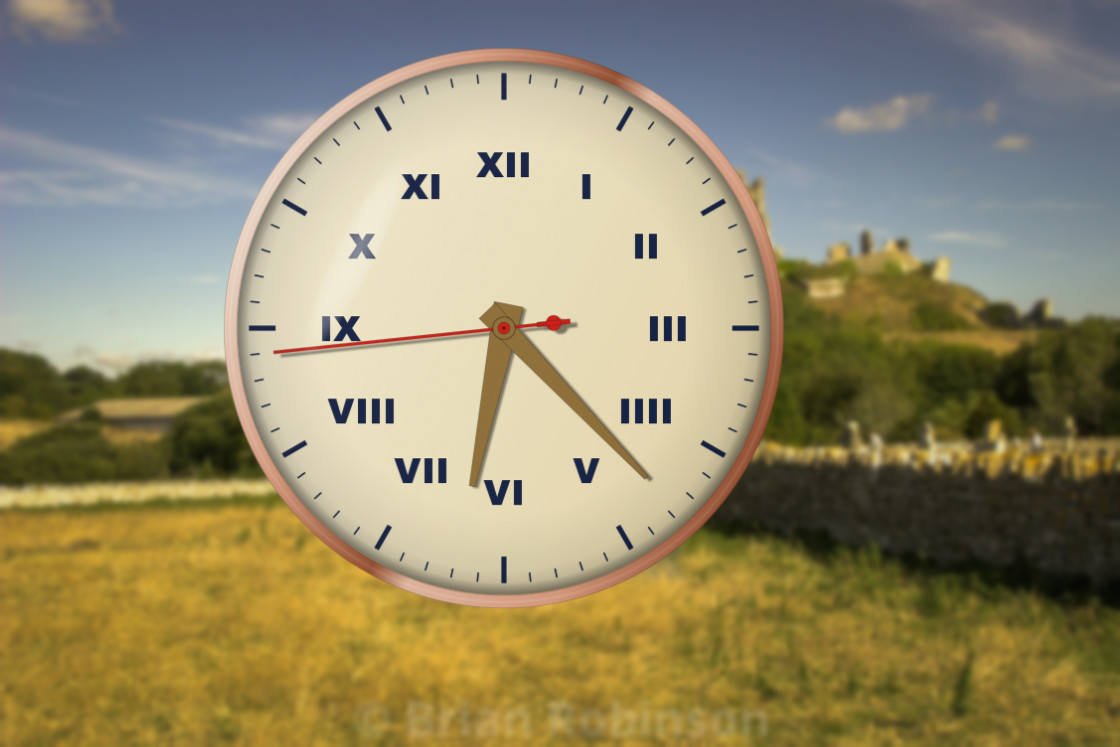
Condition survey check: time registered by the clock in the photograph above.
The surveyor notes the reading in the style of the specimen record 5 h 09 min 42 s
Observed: 6 h 22 min 44 s
